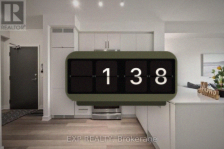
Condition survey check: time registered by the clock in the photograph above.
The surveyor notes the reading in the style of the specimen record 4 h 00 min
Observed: 1 h 38 min
